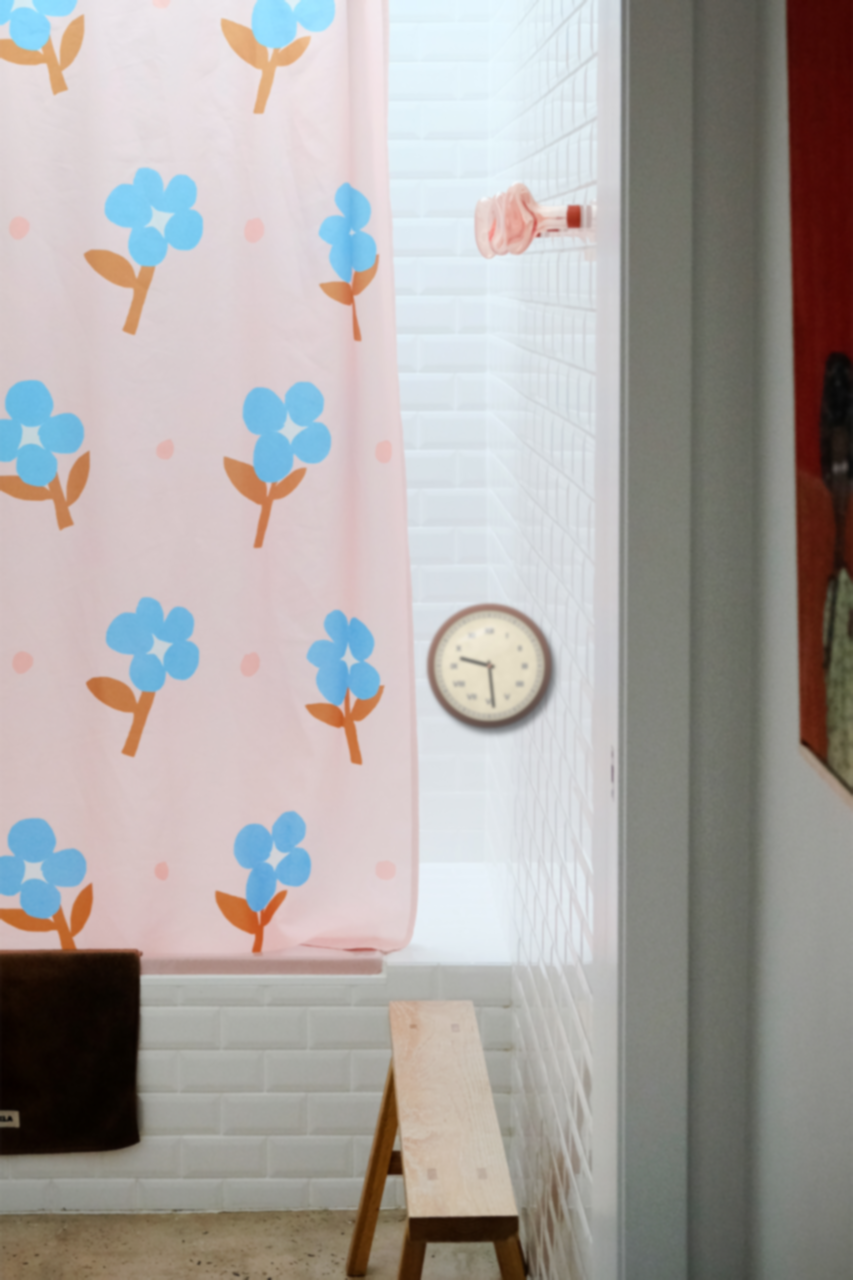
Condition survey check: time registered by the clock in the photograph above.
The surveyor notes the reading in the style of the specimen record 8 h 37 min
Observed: 9 h 29 min
